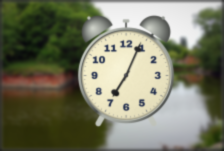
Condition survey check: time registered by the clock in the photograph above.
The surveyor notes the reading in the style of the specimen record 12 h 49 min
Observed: 7 h 04 min
